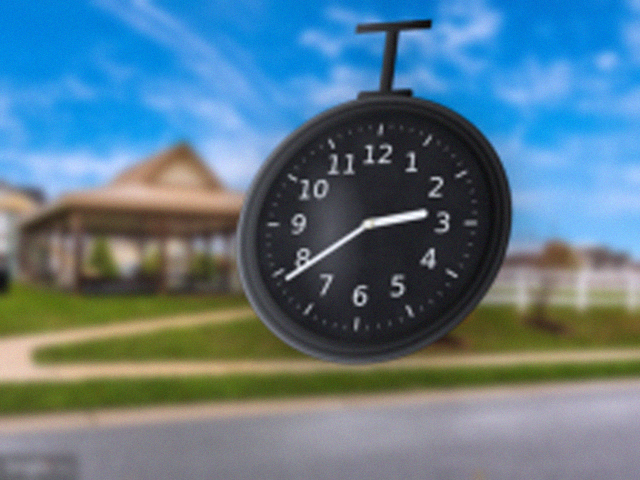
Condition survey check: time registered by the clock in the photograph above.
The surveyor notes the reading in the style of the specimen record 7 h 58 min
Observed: 2 h 39 min
